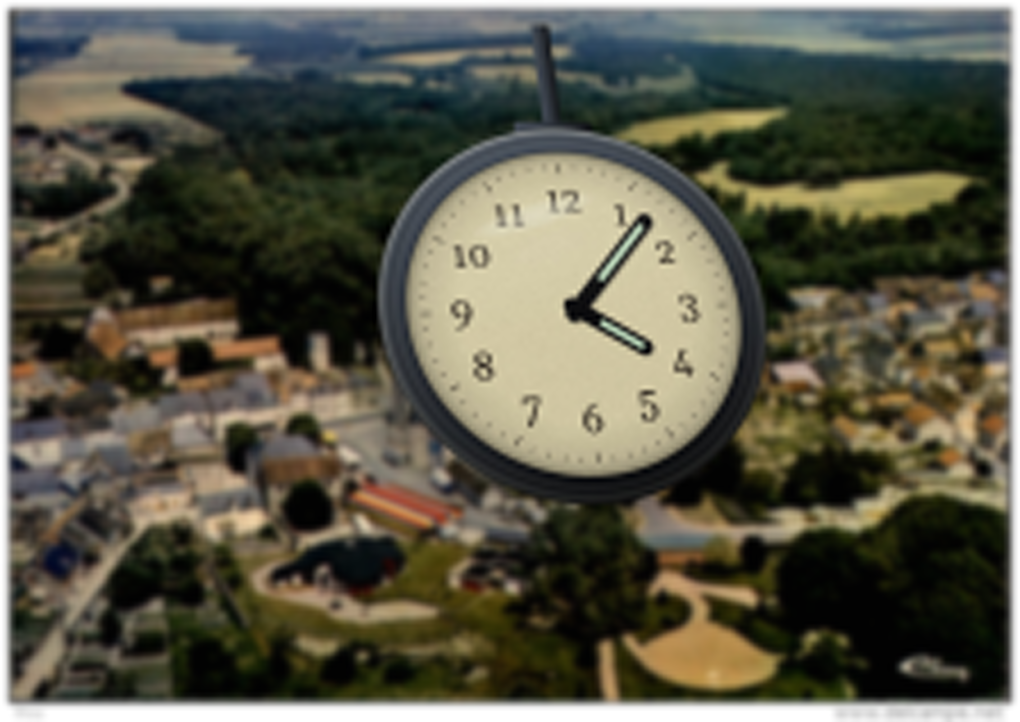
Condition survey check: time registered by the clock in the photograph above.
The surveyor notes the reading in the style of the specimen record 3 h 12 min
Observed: 4 h 07 min
